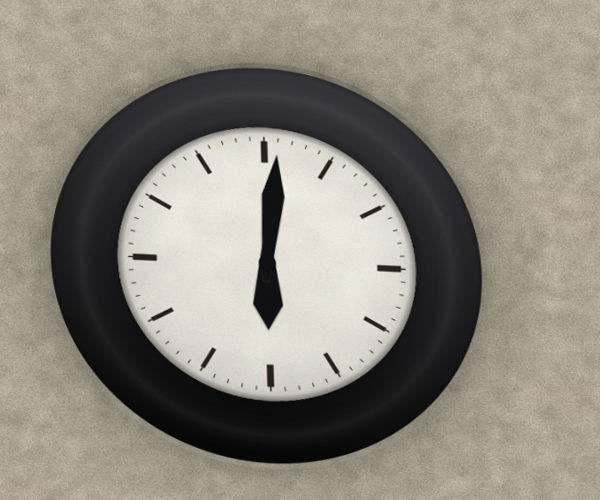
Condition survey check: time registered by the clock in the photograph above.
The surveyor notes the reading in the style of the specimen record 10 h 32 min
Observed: 6 h 01 min
